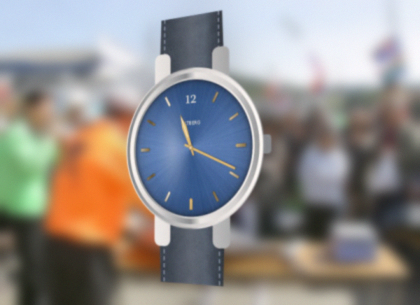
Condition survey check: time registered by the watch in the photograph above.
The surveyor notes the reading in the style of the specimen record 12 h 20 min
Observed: 11 h 19 min
